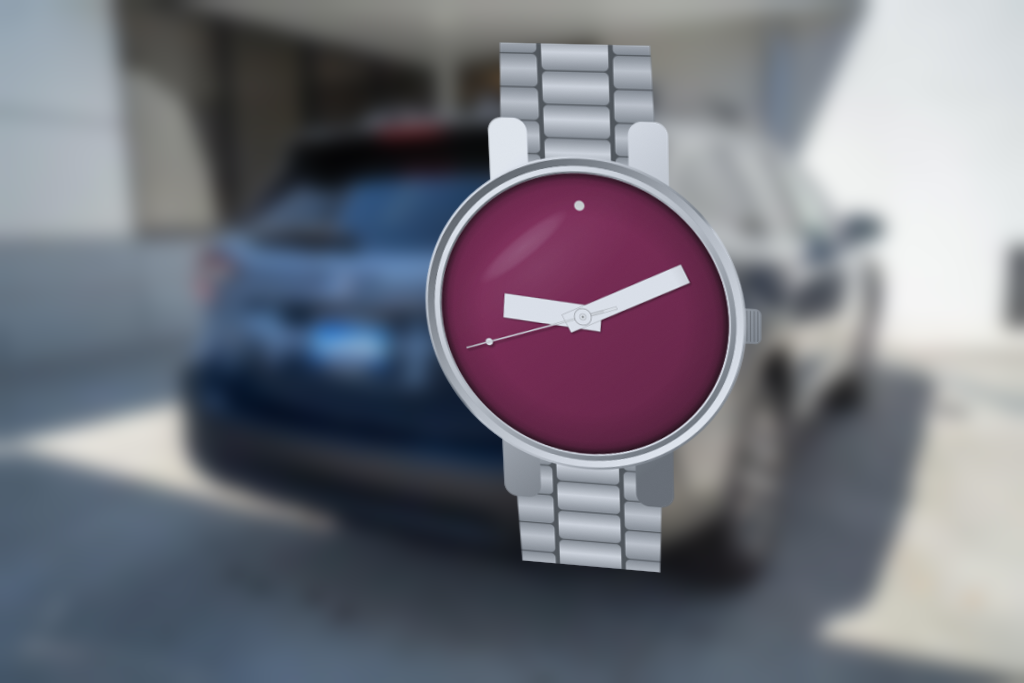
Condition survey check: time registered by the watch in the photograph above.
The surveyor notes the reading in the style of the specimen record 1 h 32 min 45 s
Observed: 9 h 10 min 42 s
